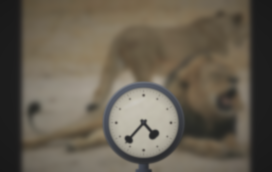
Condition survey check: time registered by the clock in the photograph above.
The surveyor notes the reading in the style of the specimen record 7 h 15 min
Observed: 4 h 37 min
